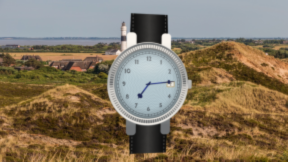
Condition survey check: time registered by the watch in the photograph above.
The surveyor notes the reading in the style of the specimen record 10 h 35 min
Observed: 7 h 14 min
